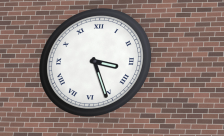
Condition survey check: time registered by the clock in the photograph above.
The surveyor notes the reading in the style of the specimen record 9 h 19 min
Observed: 3 h 26 min
